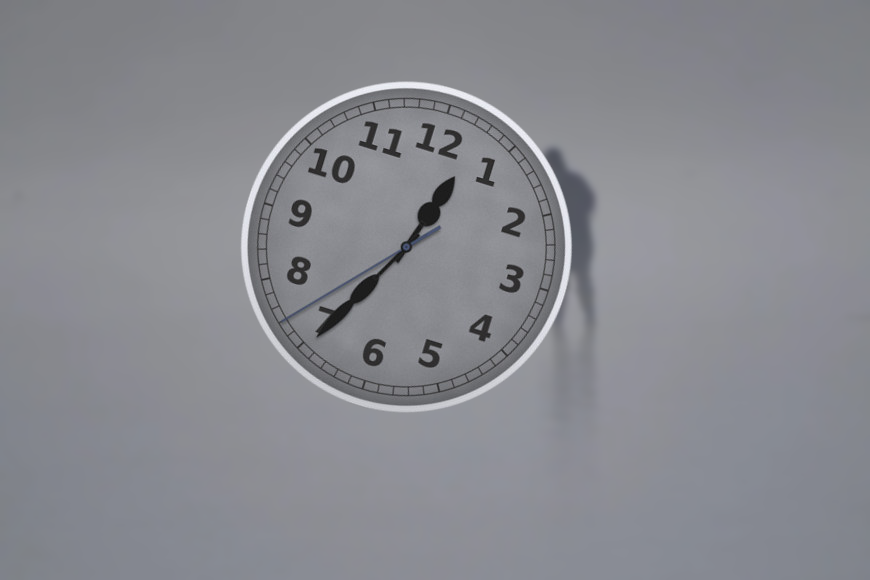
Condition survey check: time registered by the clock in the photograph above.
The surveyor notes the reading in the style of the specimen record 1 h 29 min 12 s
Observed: 12 h 34 min 37 s
